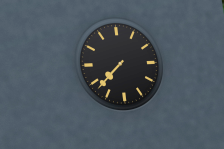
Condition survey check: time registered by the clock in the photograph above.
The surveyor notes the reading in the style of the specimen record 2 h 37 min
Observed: 7 h 38 min
